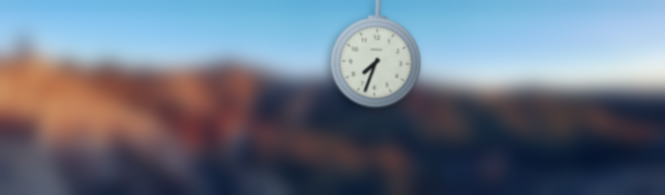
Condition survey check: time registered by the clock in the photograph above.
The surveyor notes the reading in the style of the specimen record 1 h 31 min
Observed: 7 h 33 min
